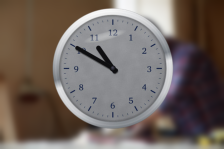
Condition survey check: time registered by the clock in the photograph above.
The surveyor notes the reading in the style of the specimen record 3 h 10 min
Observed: 10 h 50 min
